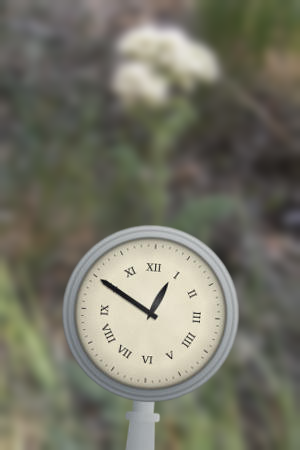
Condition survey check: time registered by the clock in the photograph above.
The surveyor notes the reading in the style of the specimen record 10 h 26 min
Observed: 12 h 50 min
